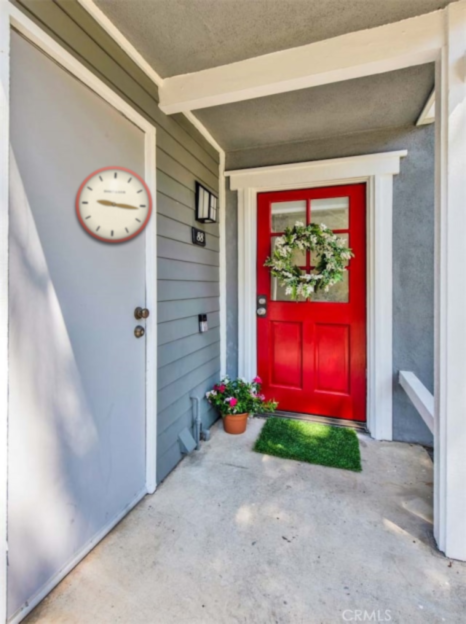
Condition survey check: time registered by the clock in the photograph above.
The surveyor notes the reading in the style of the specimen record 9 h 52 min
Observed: 9 h 16 min
